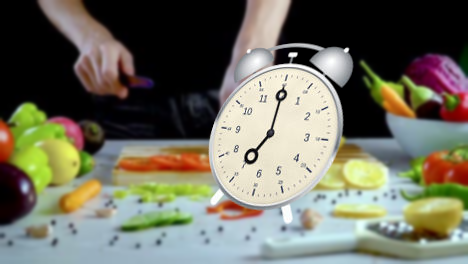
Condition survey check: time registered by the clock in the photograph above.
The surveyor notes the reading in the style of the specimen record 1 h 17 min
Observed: 7 h 00 min
